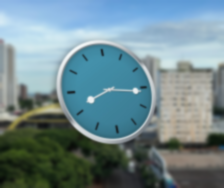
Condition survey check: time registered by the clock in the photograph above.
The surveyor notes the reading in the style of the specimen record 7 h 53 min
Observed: 8 h 16 min
